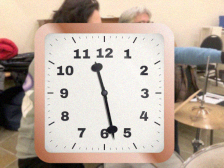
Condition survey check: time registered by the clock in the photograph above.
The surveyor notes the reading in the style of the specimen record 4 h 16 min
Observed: 11 h 28 min
